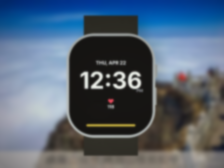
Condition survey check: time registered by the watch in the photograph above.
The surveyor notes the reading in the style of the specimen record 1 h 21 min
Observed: 12 h 36 min
